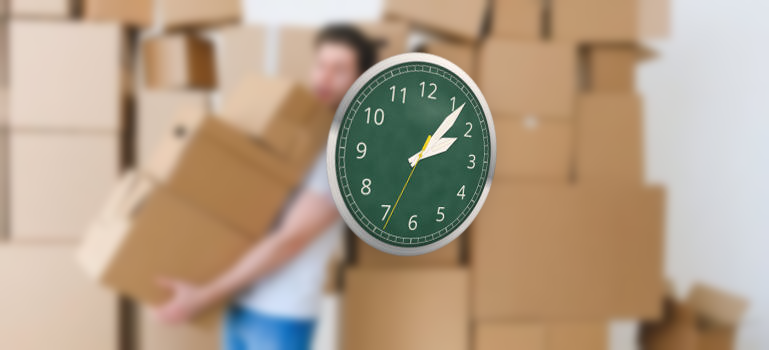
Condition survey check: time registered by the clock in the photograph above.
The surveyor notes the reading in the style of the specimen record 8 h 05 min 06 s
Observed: 2 h 06 min 34 s
